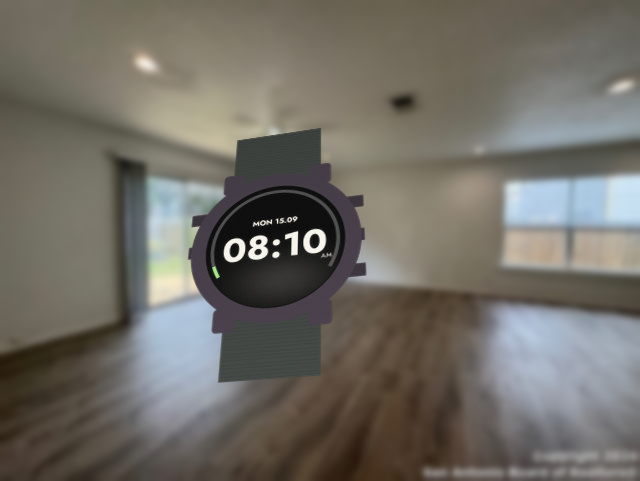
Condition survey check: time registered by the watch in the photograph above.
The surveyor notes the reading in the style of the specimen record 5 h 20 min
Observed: 8 h 10 min
